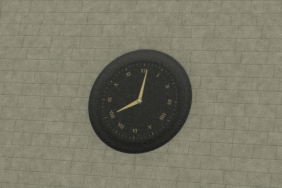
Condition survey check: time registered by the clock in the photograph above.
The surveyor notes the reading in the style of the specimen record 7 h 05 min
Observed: 8 h 01 min
